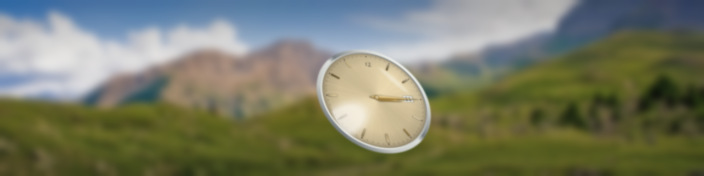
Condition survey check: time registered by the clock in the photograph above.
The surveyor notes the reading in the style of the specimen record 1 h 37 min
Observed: 3 h 15 min
